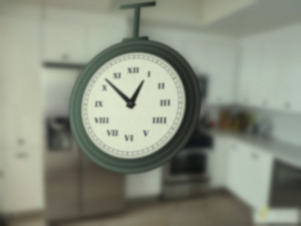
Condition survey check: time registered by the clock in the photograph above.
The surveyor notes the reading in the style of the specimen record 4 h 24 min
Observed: 12 h 52 min
